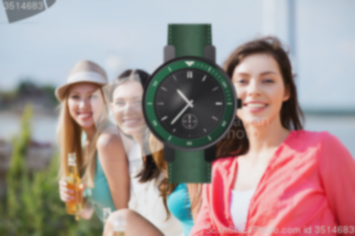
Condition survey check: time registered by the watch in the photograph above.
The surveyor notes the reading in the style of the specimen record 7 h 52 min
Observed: 10 h 37 min
